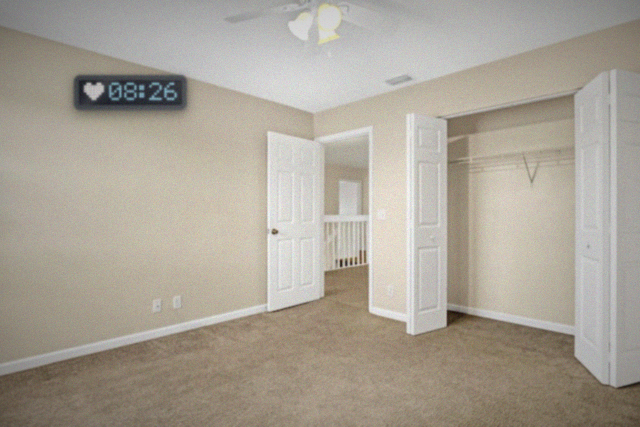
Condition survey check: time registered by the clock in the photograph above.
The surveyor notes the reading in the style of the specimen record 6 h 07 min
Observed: 8 h 26 min
